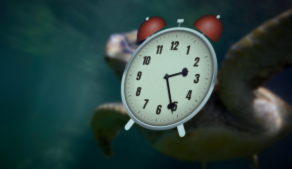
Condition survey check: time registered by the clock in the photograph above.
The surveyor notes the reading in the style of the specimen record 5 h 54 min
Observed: 2 h 26 min
